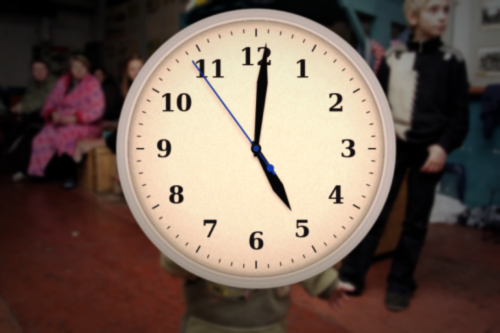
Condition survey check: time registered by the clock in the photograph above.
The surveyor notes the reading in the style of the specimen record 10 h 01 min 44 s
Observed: 5 h 00 min 54 s
